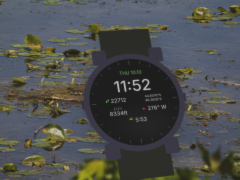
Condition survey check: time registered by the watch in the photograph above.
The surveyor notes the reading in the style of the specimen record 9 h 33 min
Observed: 11 h 52 min
